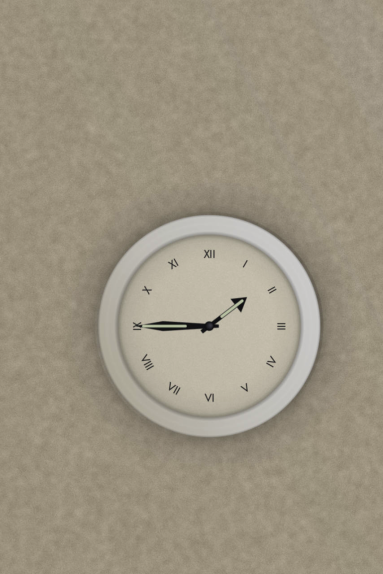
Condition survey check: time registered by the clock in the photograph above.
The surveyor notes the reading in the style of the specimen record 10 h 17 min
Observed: 1 h 45 min
